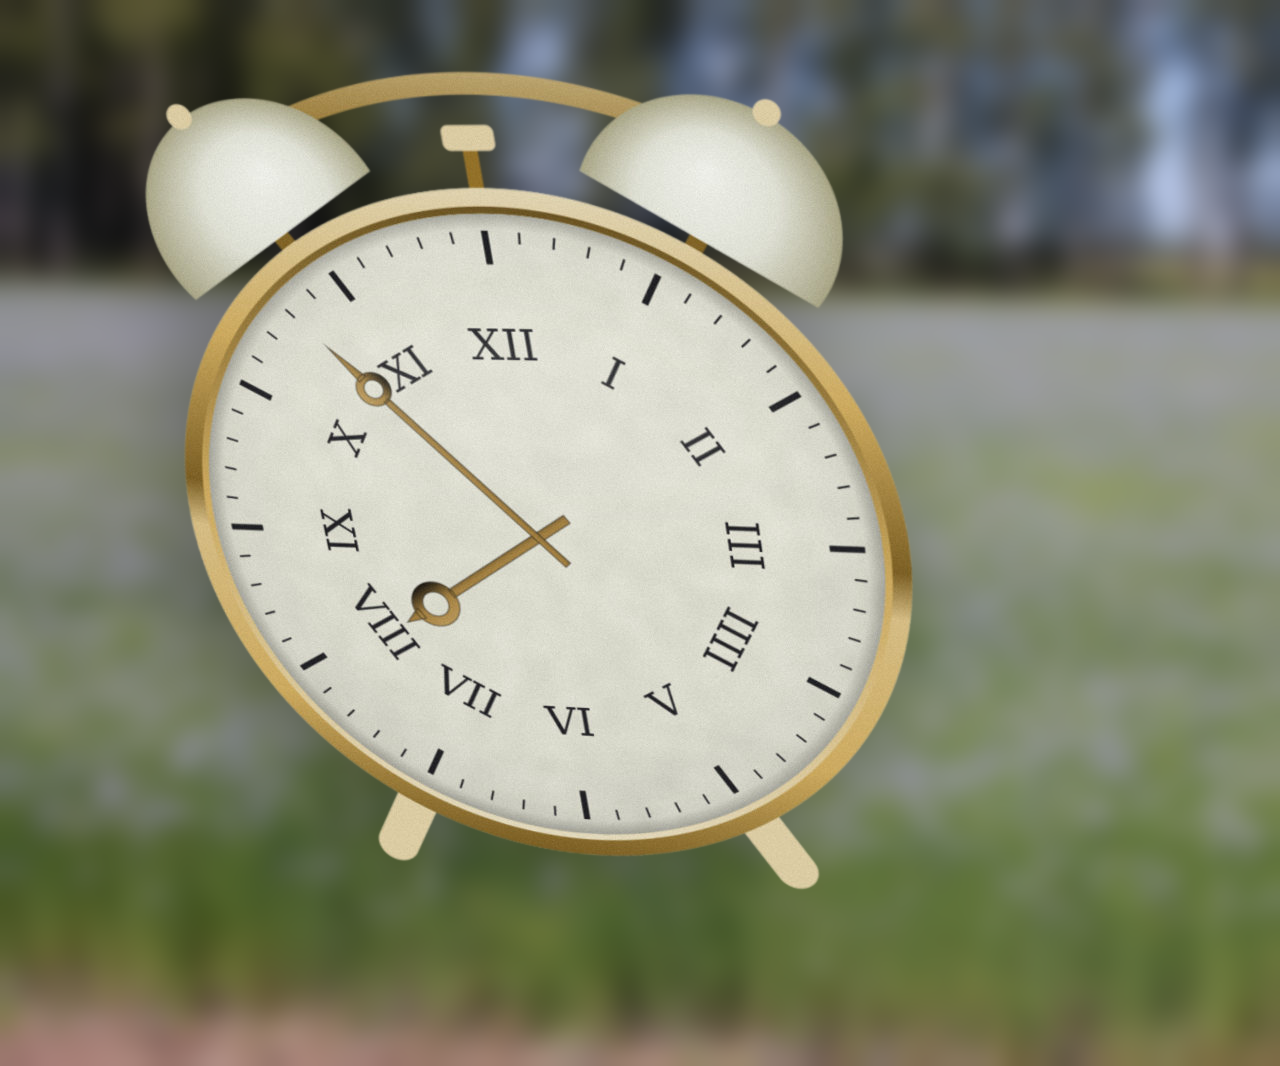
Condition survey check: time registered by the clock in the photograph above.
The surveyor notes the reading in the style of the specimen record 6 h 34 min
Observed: 7 h 53 min
